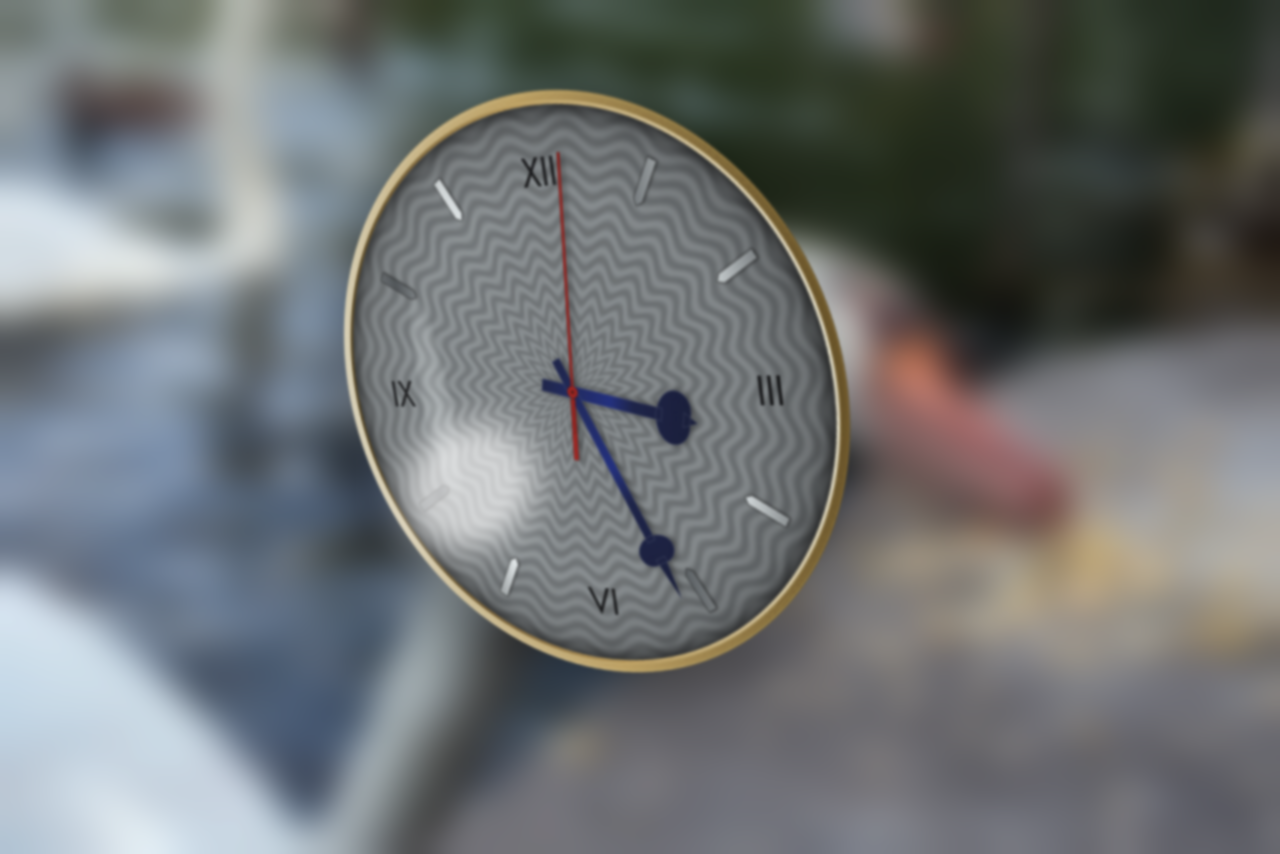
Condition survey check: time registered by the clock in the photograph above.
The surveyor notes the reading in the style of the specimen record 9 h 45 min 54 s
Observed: 3 h 26 min 01 s
